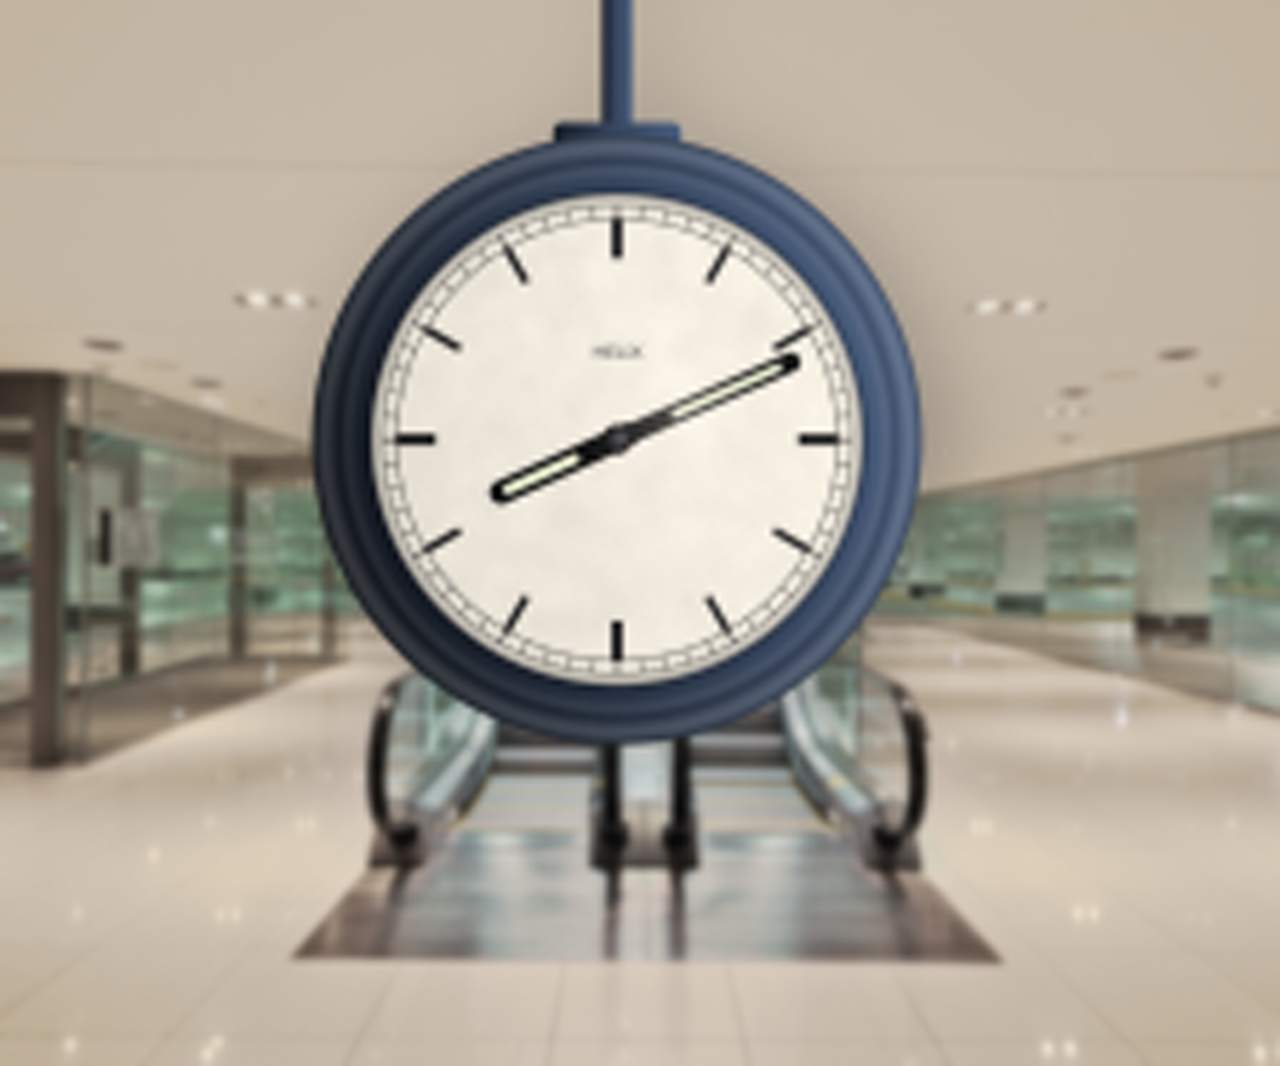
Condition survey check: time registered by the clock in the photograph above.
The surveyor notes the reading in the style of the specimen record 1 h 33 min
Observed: 8 h 11 min
